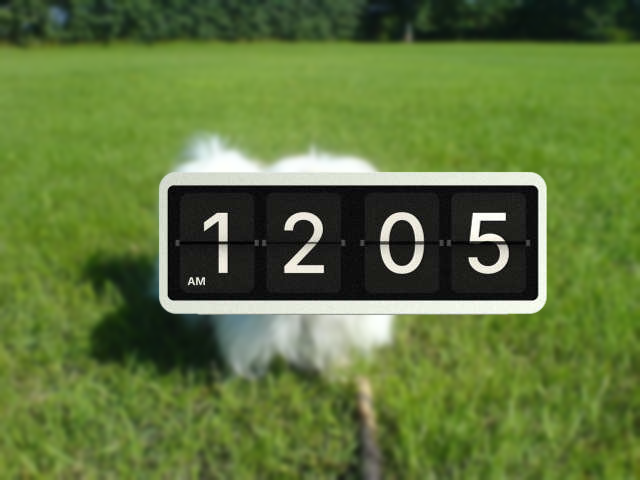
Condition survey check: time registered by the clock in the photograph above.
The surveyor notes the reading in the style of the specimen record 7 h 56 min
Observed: 12 h 05 min
